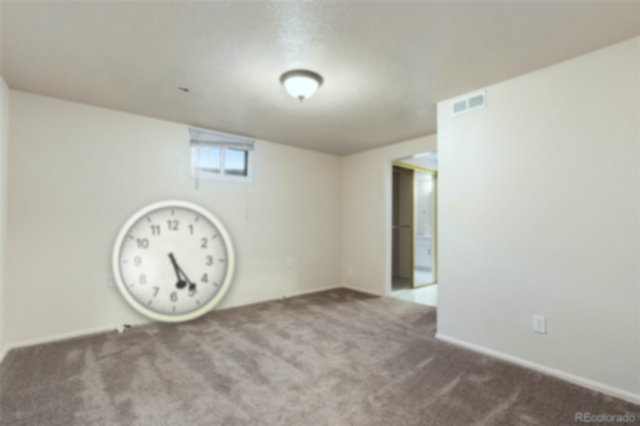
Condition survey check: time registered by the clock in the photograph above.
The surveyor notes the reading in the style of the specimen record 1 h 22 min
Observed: 5 h 24 min
